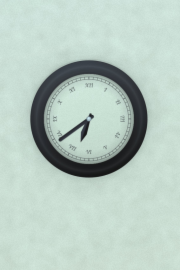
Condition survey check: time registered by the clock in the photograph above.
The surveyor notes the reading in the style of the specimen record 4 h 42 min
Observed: 6 h 39 min
